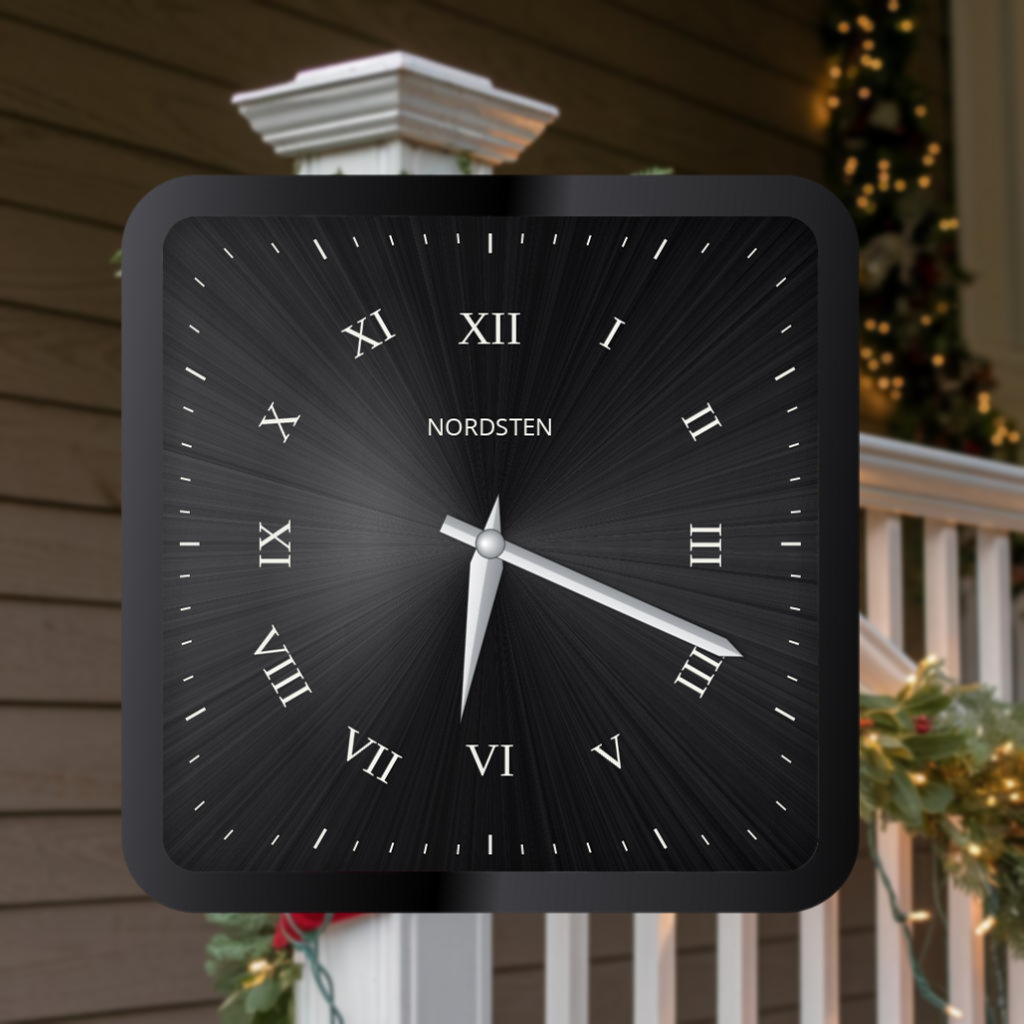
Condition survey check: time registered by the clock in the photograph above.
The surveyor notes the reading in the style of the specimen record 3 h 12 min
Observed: 6 h 19 min
